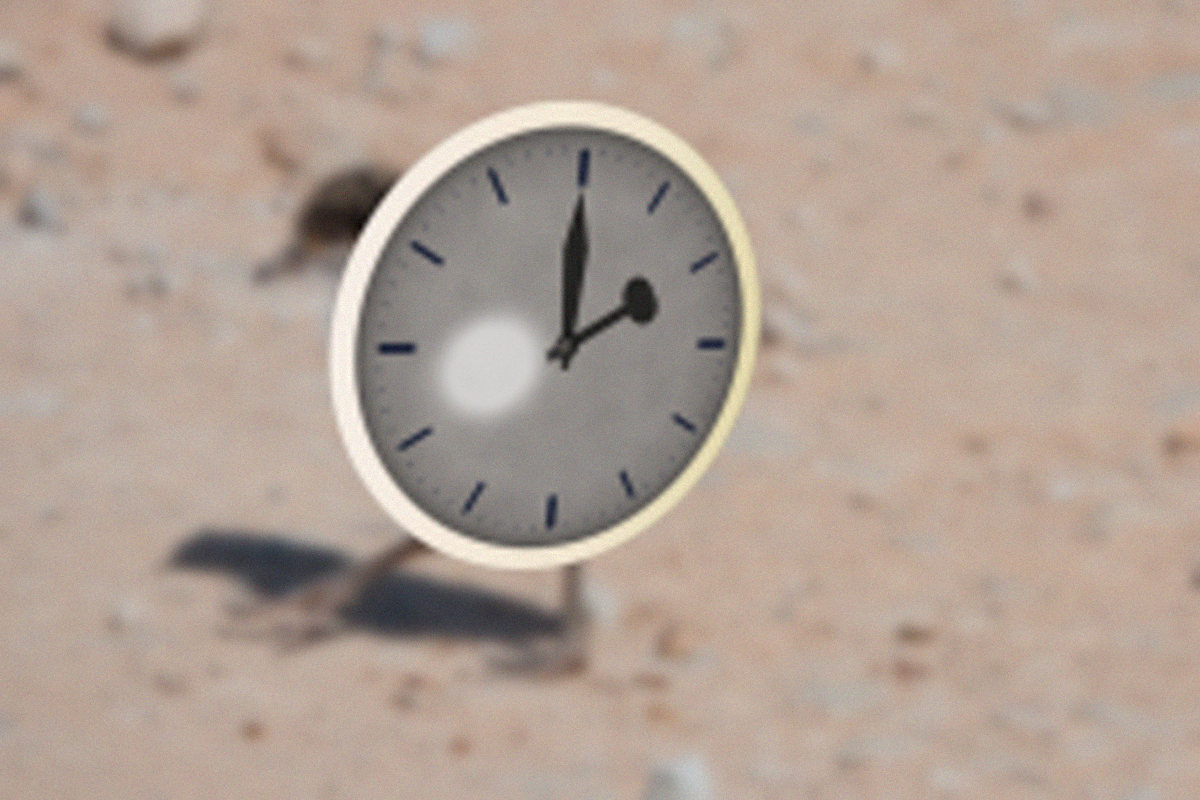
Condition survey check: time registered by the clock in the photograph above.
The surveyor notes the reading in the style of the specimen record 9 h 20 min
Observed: 2 h 00 min
